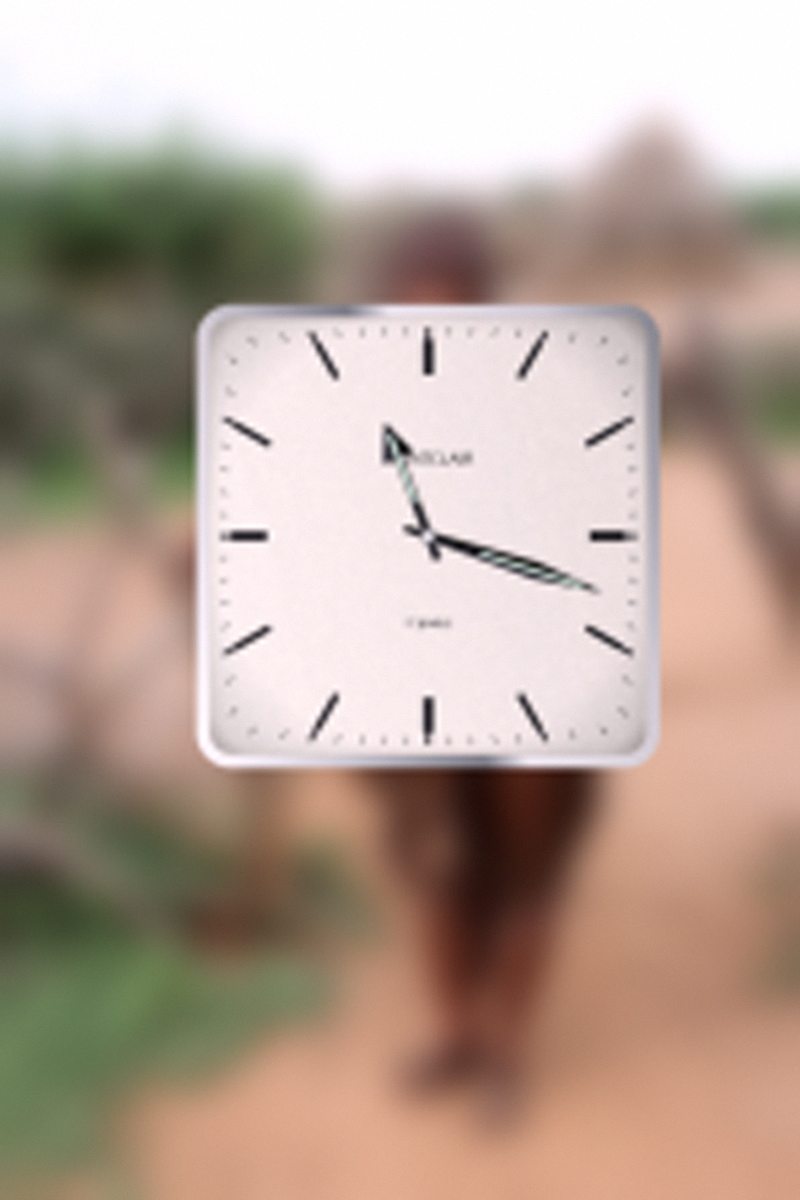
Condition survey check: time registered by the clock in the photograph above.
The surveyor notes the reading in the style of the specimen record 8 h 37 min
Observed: 11 h 18 min
